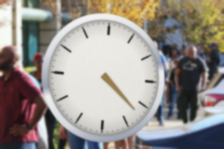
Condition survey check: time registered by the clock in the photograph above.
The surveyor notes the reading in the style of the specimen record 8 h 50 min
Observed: 4 h 22 min
